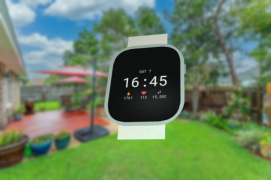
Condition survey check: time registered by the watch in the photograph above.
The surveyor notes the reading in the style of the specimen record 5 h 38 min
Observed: 16 h 45 min
